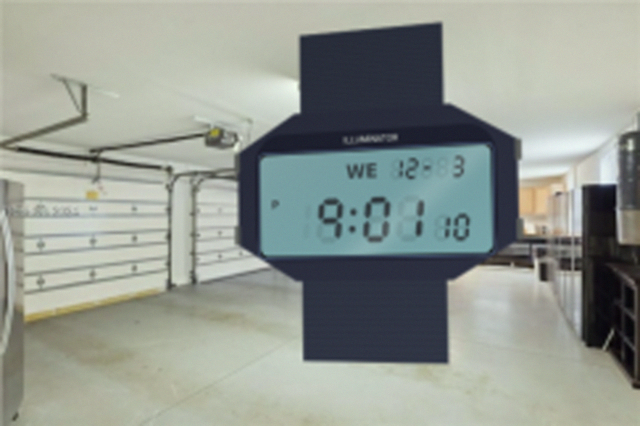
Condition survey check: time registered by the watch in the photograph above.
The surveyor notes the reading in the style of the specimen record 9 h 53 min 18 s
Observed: 9 h 01 min 10 s
